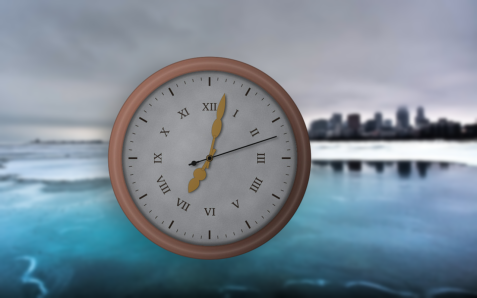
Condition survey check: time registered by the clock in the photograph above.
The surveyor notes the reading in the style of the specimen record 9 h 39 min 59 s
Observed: 7 h 02 min 12 s
